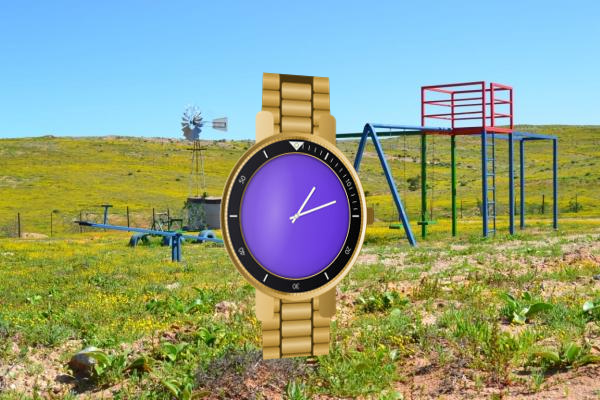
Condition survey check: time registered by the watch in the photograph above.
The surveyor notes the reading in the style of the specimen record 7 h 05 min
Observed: 1 h 12 min
